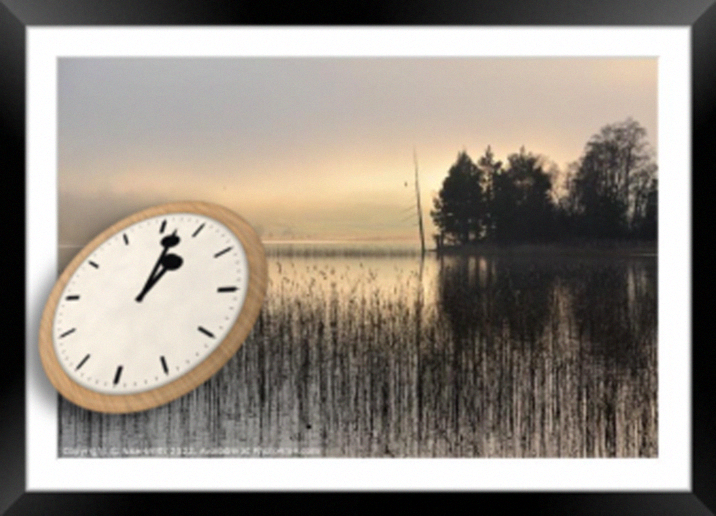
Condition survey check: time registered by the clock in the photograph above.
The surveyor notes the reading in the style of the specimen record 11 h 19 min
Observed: 1 h 02 min
